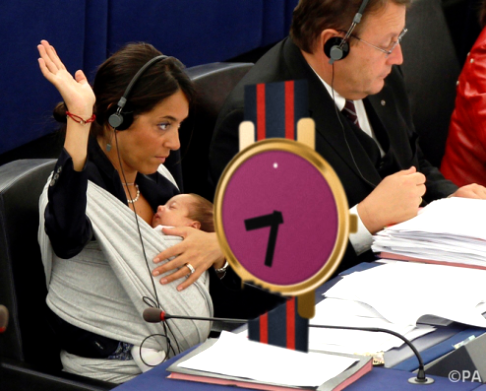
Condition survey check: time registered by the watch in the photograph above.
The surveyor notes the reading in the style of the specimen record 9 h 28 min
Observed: 8 h 32 min
